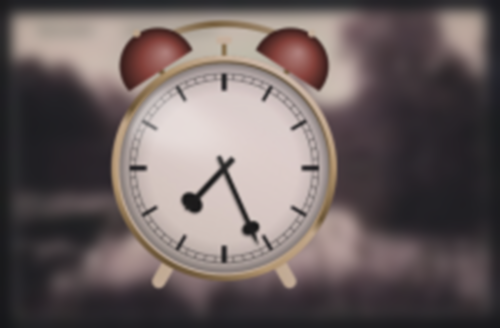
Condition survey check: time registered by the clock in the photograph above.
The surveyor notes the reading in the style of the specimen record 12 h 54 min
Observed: 7 h 26 min
